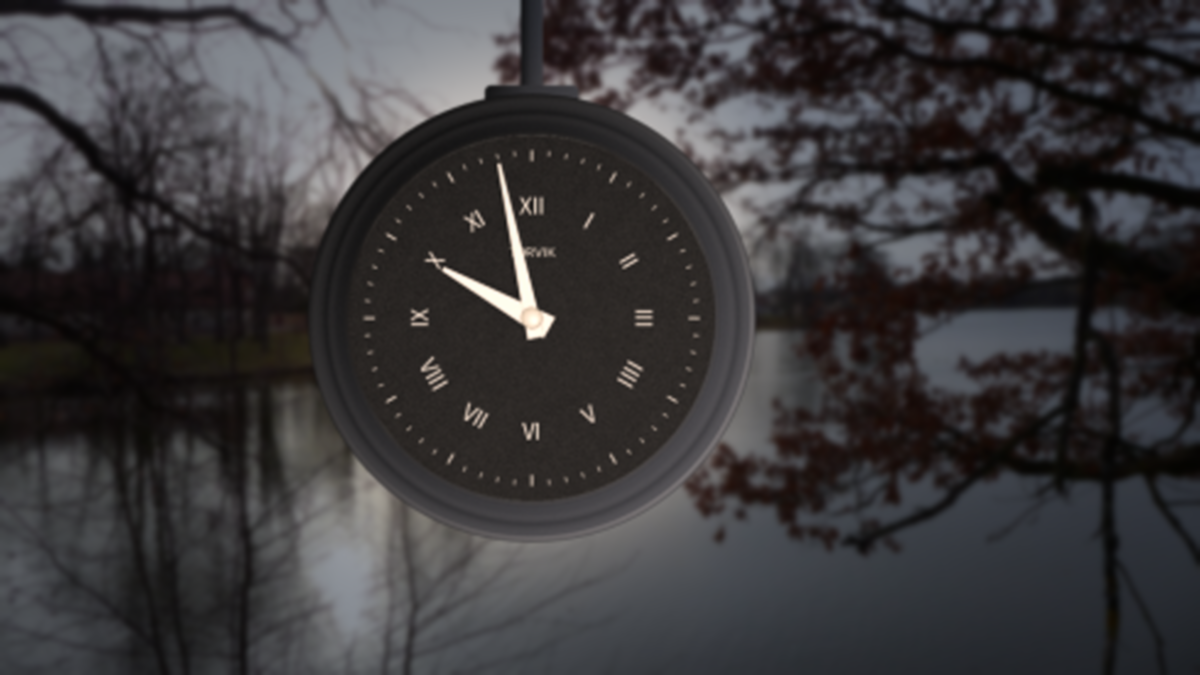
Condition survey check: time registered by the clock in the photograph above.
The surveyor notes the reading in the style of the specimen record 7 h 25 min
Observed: 9 h 58 min
